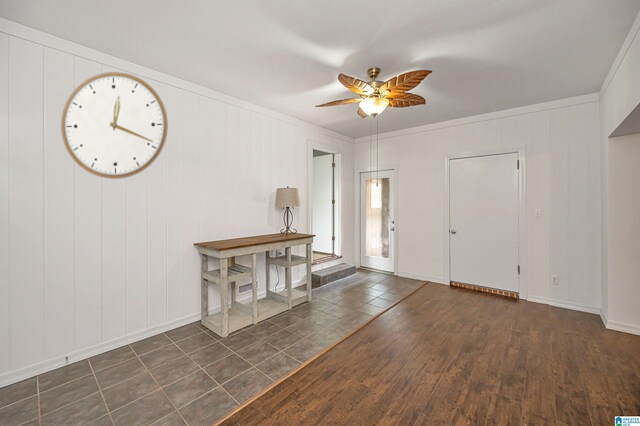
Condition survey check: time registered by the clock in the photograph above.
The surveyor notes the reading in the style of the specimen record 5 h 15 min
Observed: 12 h 19 min
